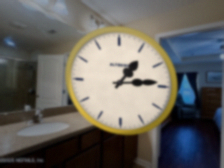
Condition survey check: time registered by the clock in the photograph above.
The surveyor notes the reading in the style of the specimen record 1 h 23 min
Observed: 1 h 14 min
